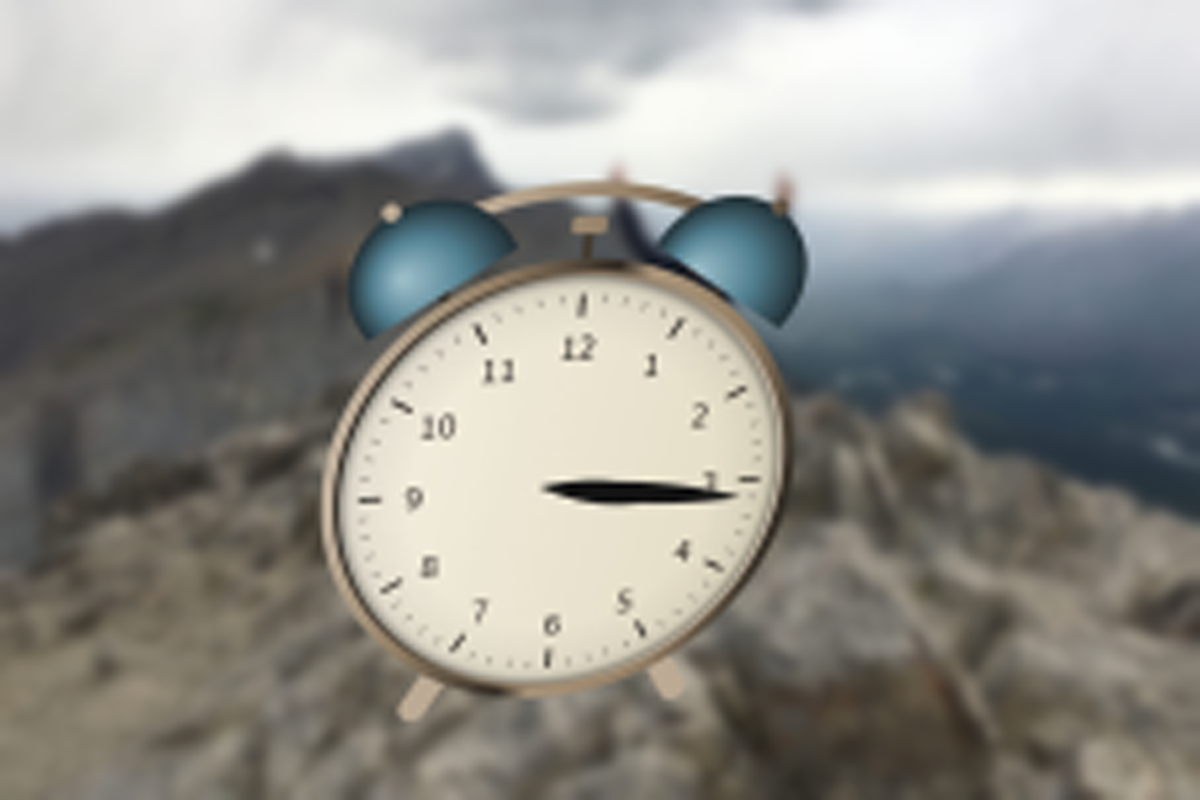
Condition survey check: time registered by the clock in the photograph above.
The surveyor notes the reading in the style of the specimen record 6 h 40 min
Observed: 3 h 16 min
